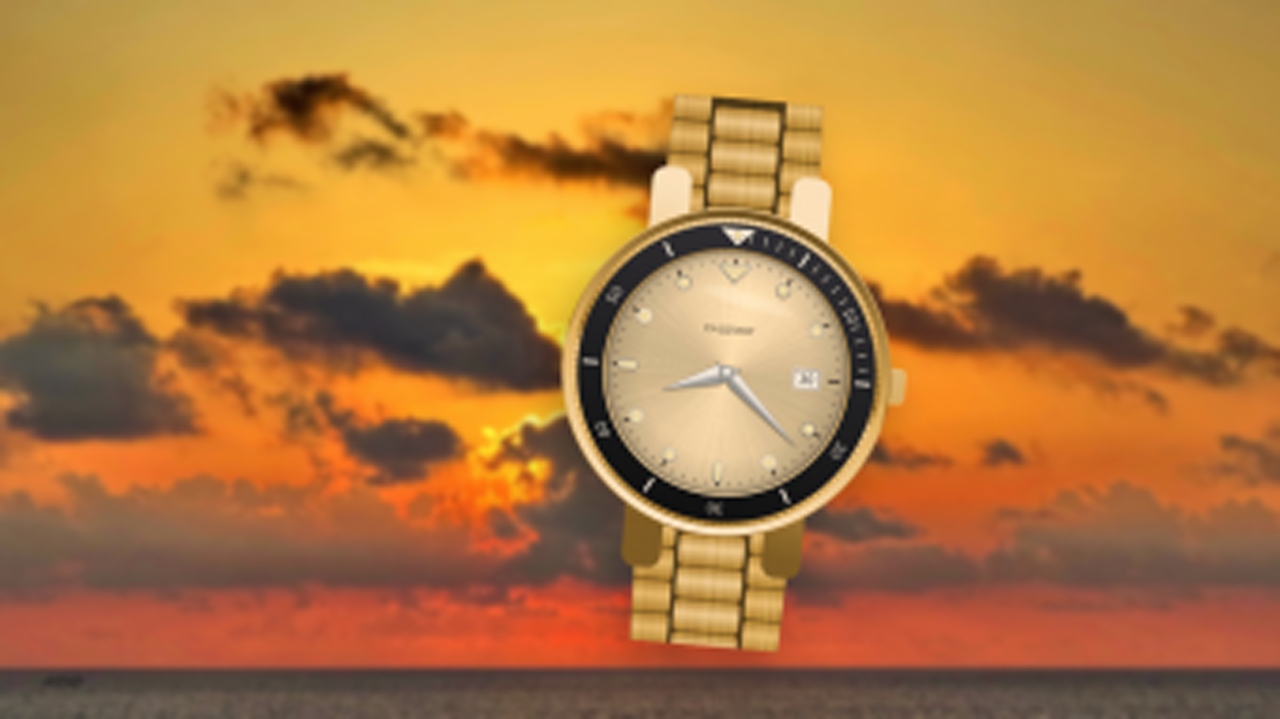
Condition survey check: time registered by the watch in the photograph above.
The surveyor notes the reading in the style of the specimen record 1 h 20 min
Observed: 8 h 22 min
